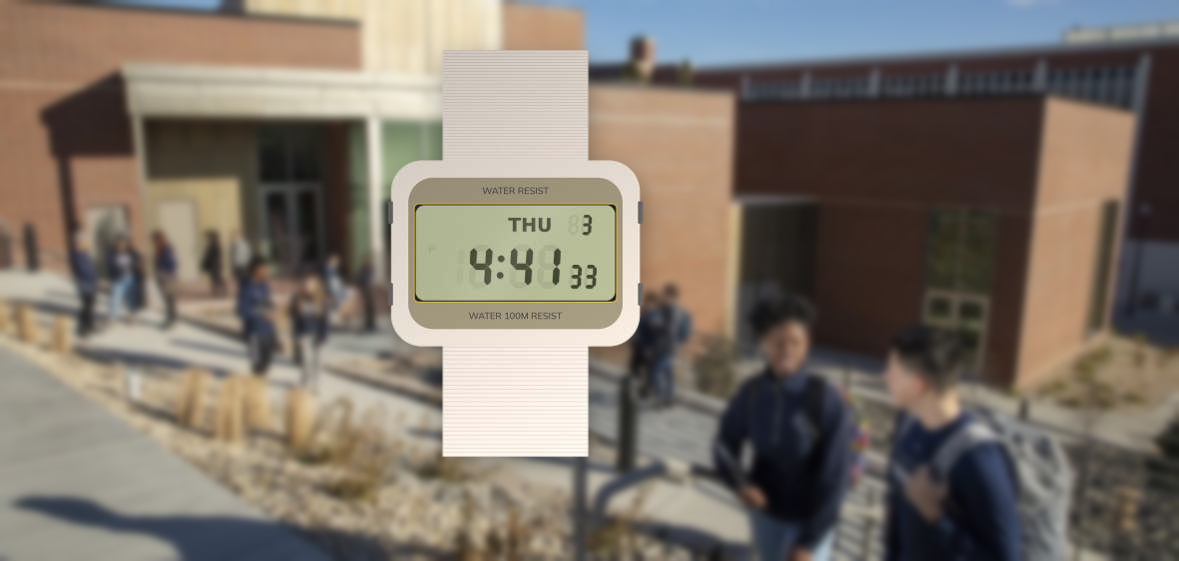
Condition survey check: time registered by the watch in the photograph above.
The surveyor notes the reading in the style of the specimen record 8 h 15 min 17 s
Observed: 4 h 41 min 33 s
